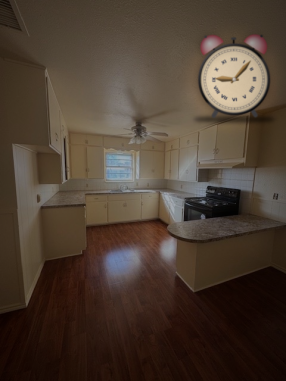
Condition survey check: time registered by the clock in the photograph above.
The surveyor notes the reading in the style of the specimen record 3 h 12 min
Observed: 9 h 07 min
